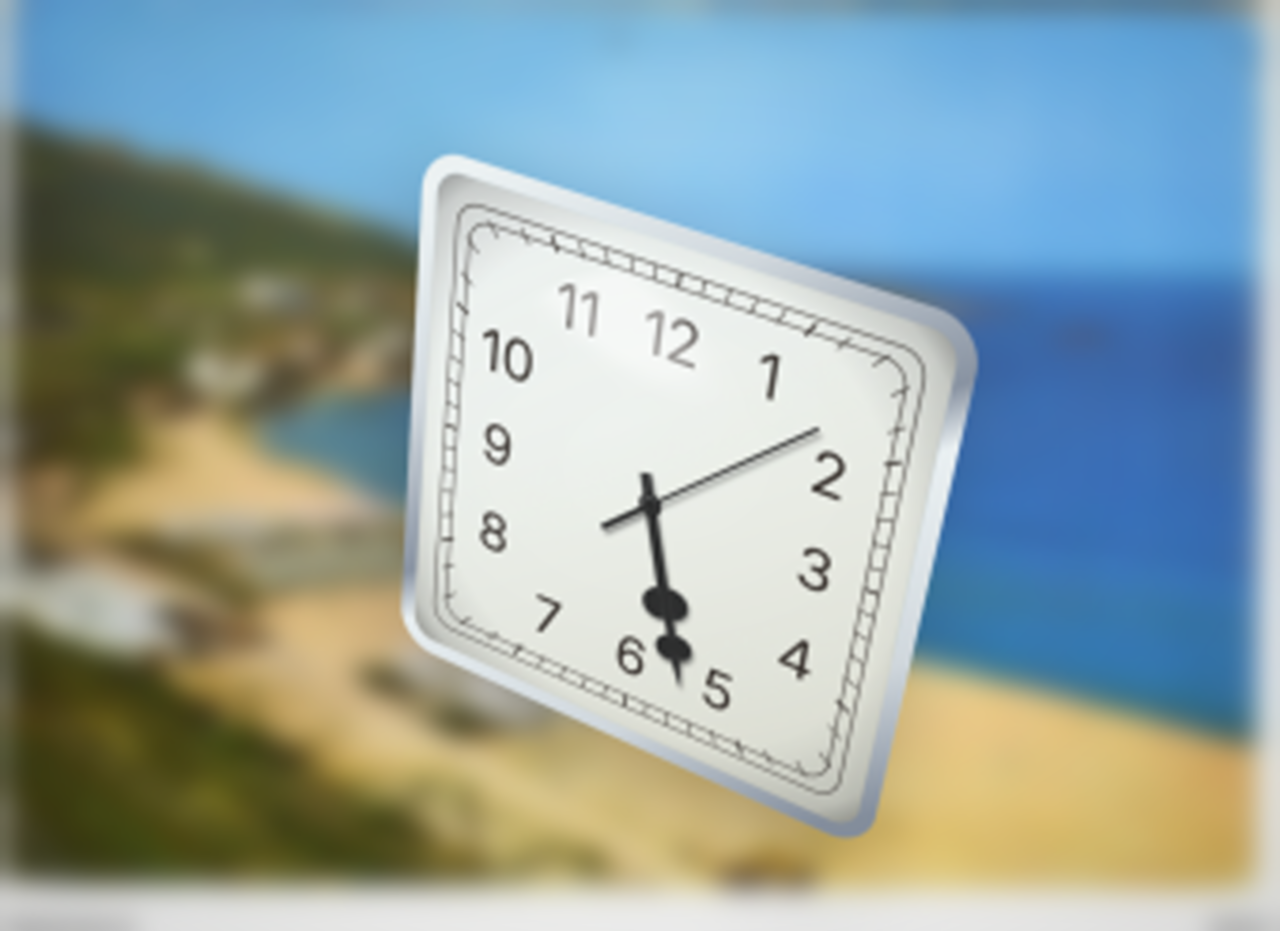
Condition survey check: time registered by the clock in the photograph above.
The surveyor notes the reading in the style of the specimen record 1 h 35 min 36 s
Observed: 5 h 27 min 08 s
